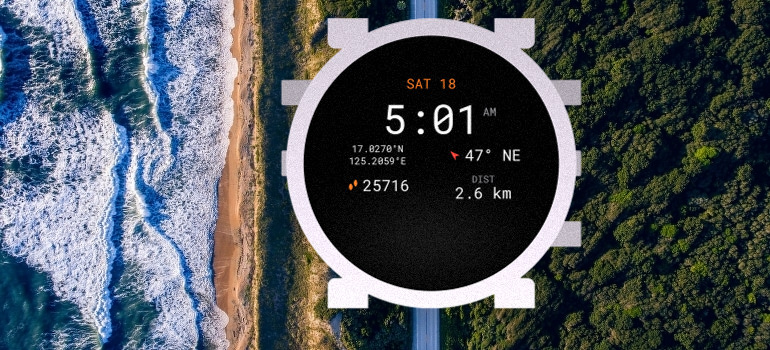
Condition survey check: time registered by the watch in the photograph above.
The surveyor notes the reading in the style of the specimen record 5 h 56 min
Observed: 5 h 01 min
